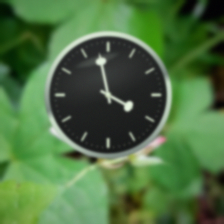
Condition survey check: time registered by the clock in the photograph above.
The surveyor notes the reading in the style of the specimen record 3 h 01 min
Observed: 3 h 58 min
